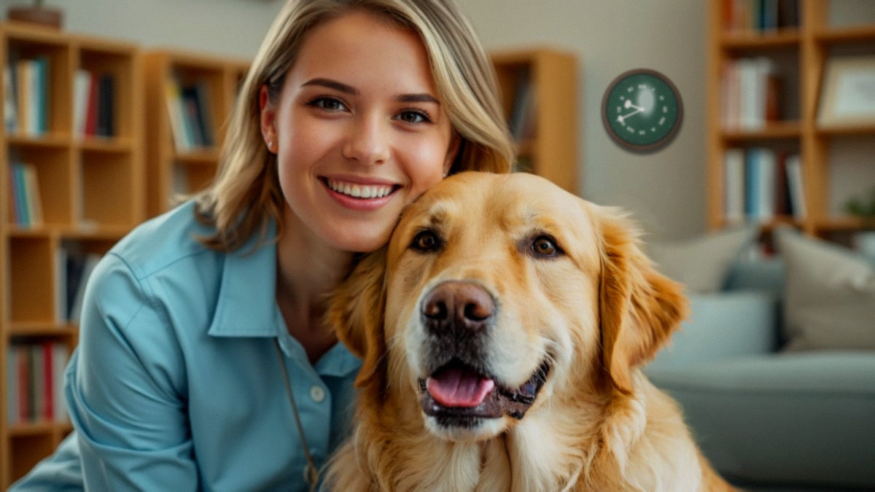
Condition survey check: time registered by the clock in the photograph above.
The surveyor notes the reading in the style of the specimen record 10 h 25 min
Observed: 9 h 41 min
